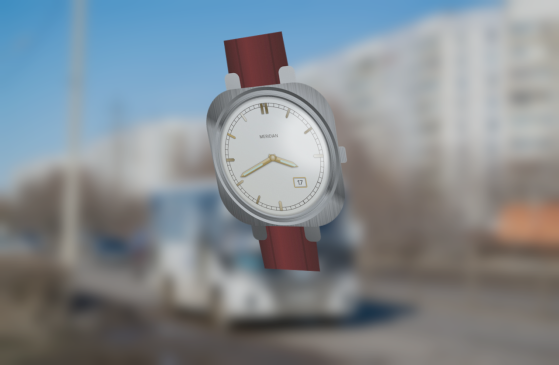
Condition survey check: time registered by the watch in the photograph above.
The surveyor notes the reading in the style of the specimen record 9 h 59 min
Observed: 3 h 41 min
